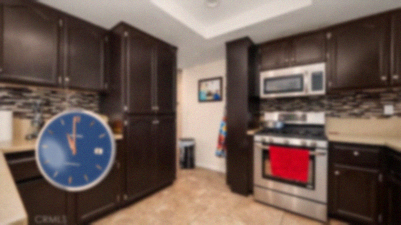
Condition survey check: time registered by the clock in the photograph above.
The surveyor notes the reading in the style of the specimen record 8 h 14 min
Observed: 10 h 59 min
